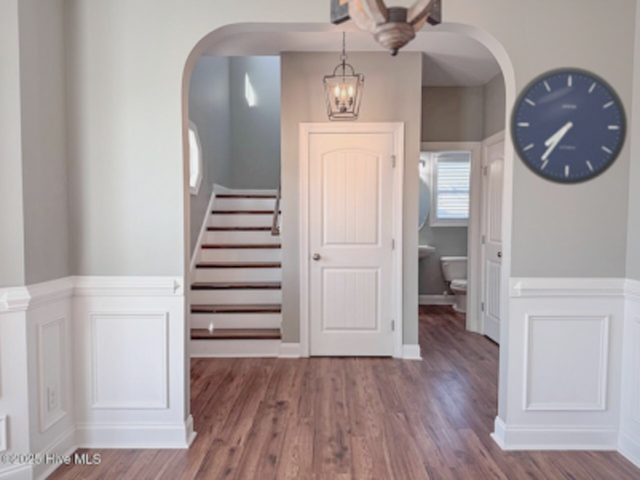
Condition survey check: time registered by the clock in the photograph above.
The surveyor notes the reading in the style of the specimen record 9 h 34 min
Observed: 7 h 36 min
